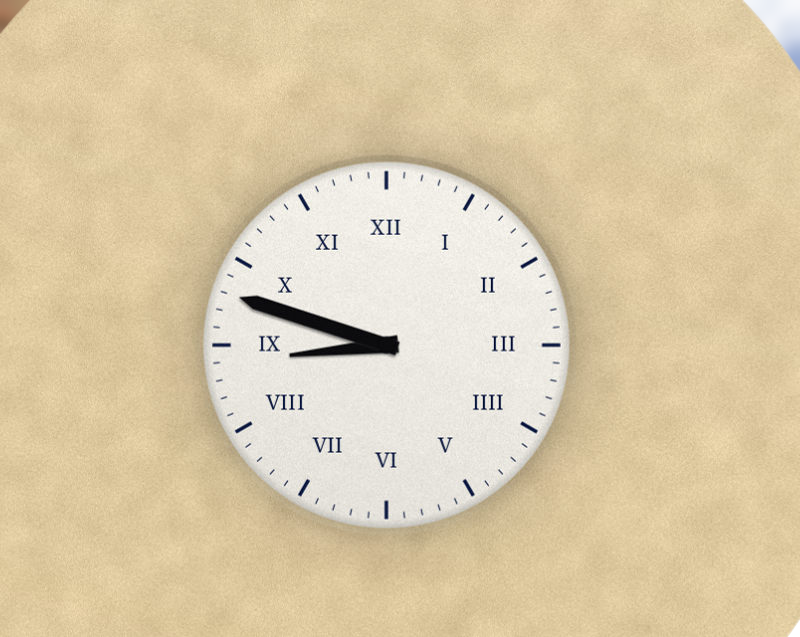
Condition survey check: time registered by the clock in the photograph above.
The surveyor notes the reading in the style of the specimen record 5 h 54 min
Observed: 8 h 48 min
